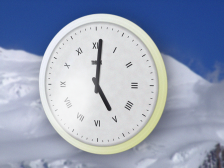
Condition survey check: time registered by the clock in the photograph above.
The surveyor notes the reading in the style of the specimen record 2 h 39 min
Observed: 5 h 01 min
